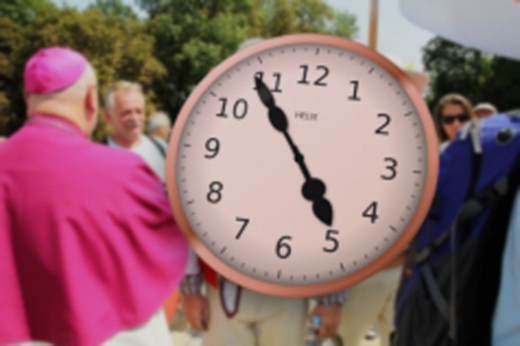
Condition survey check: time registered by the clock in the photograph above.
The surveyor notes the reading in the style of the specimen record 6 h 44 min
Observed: 4 h 54 min
